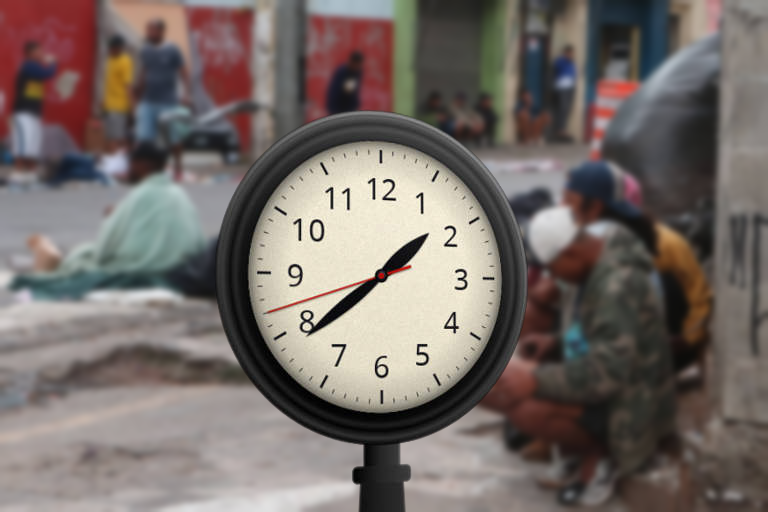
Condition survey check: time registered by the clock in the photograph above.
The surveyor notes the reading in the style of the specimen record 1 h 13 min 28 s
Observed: 1 h 38 min 42 s
